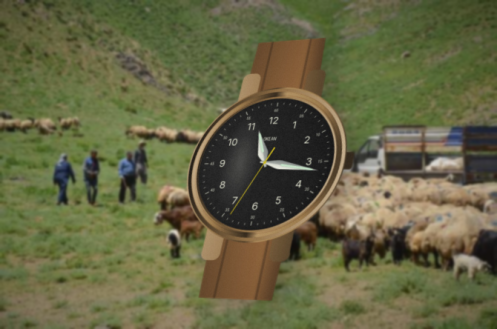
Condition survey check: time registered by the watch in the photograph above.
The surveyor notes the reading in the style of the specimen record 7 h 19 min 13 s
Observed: 11 h 16 min 34 s
